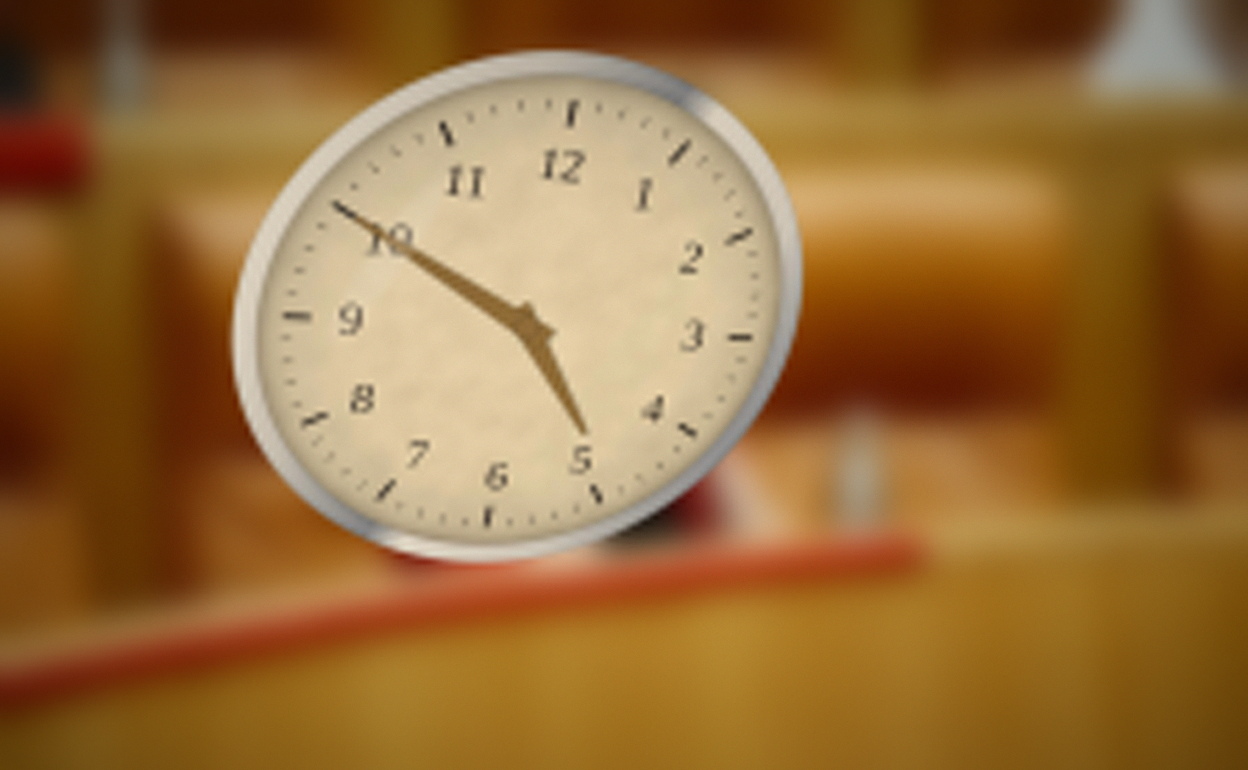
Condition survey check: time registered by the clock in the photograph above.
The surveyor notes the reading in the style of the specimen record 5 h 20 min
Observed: 4 h 50 min
